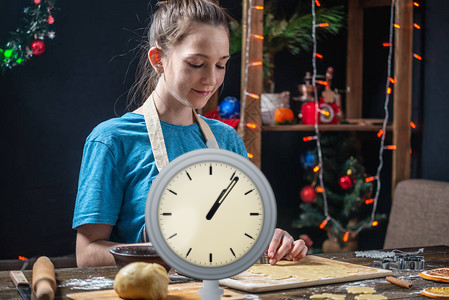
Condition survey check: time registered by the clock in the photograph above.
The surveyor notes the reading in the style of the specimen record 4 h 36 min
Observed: 1 h 06 min
